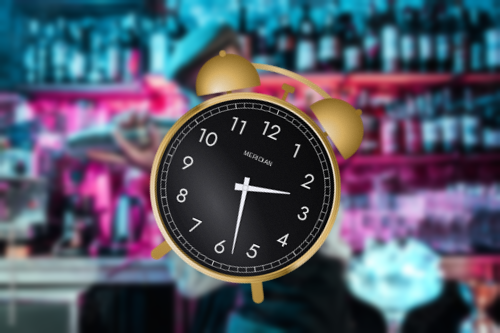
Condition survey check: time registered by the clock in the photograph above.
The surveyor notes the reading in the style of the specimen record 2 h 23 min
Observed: 2 h 28 min
